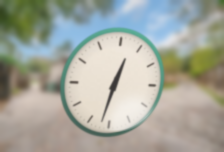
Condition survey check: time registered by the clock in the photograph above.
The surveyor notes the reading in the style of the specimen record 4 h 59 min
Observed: 12 h 32 min
